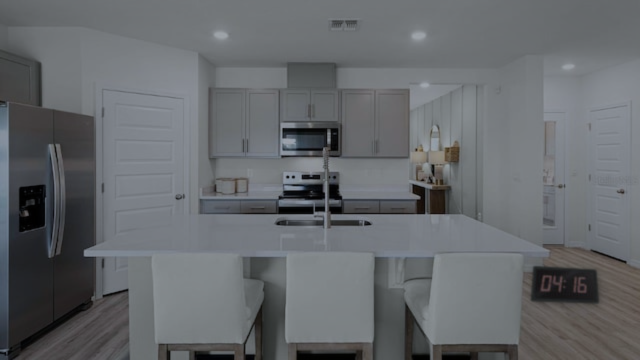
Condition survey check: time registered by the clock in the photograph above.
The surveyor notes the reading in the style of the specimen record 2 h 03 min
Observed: 4 h 16 min
